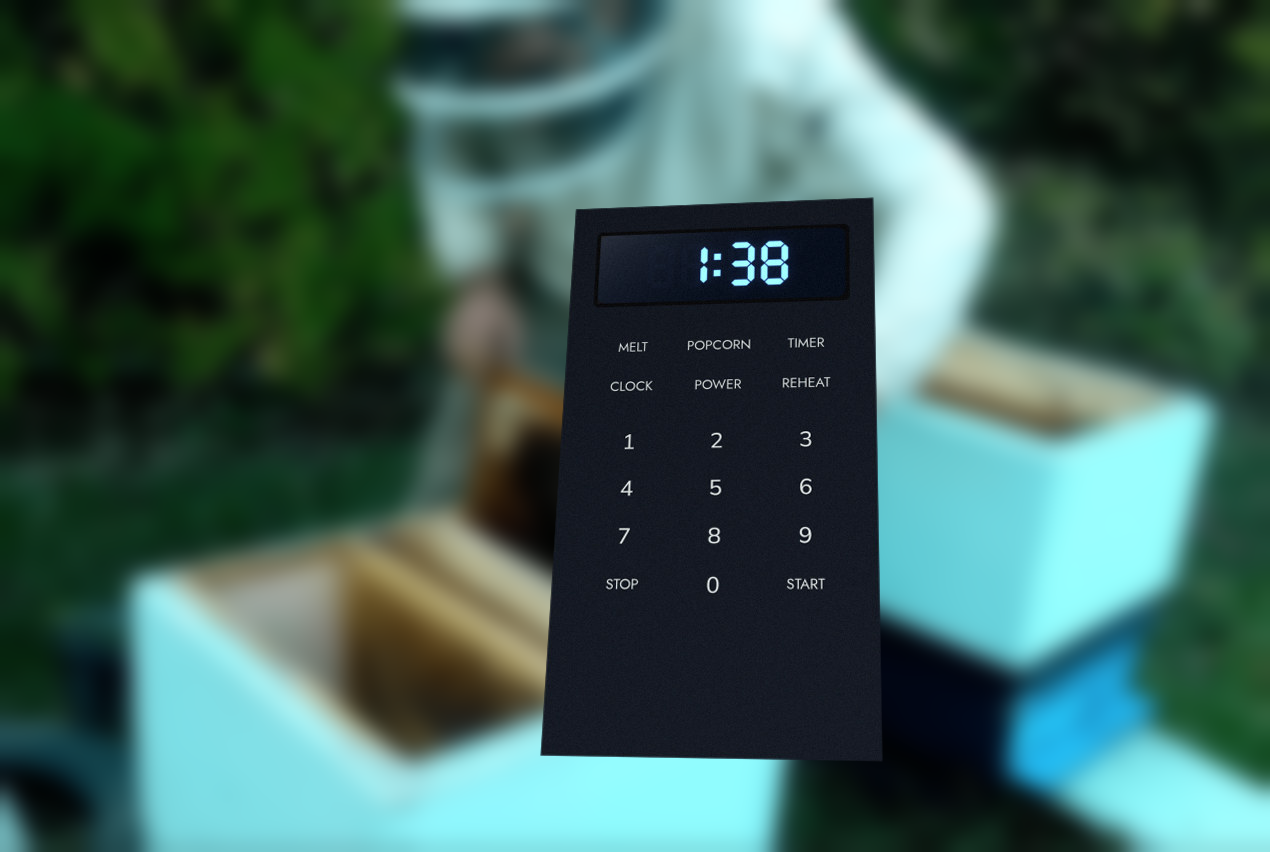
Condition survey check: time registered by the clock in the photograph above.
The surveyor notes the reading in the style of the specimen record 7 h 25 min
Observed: 1 h 38 min
